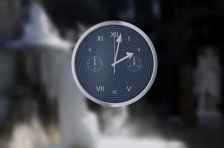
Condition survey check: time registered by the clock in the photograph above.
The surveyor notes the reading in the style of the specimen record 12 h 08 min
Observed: 2 h 02 min
